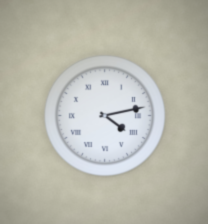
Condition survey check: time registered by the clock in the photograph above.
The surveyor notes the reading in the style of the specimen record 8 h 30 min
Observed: 4 h 13 min
